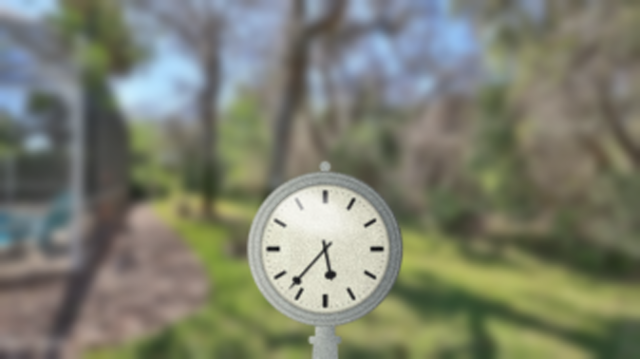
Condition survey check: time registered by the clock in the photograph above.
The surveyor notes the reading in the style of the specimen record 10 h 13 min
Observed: 5 h 37 min
